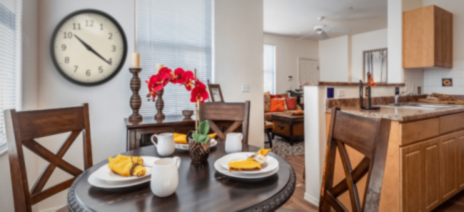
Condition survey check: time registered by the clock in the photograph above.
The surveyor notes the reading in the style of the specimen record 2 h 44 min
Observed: 10 h 21 min
